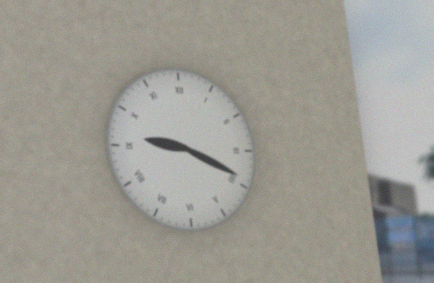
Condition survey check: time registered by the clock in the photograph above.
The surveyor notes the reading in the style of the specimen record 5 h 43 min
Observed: 9 h 19 min
